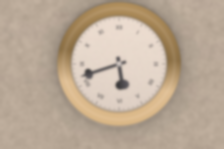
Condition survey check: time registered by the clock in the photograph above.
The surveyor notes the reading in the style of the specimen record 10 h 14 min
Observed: 5 h 42 min
